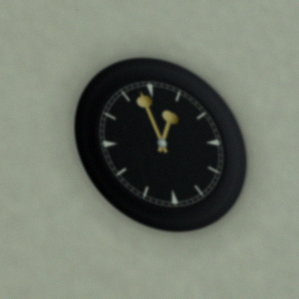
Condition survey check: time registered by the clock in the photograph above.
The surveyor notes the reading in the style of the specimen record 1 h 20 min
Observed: 12 h 58 min
